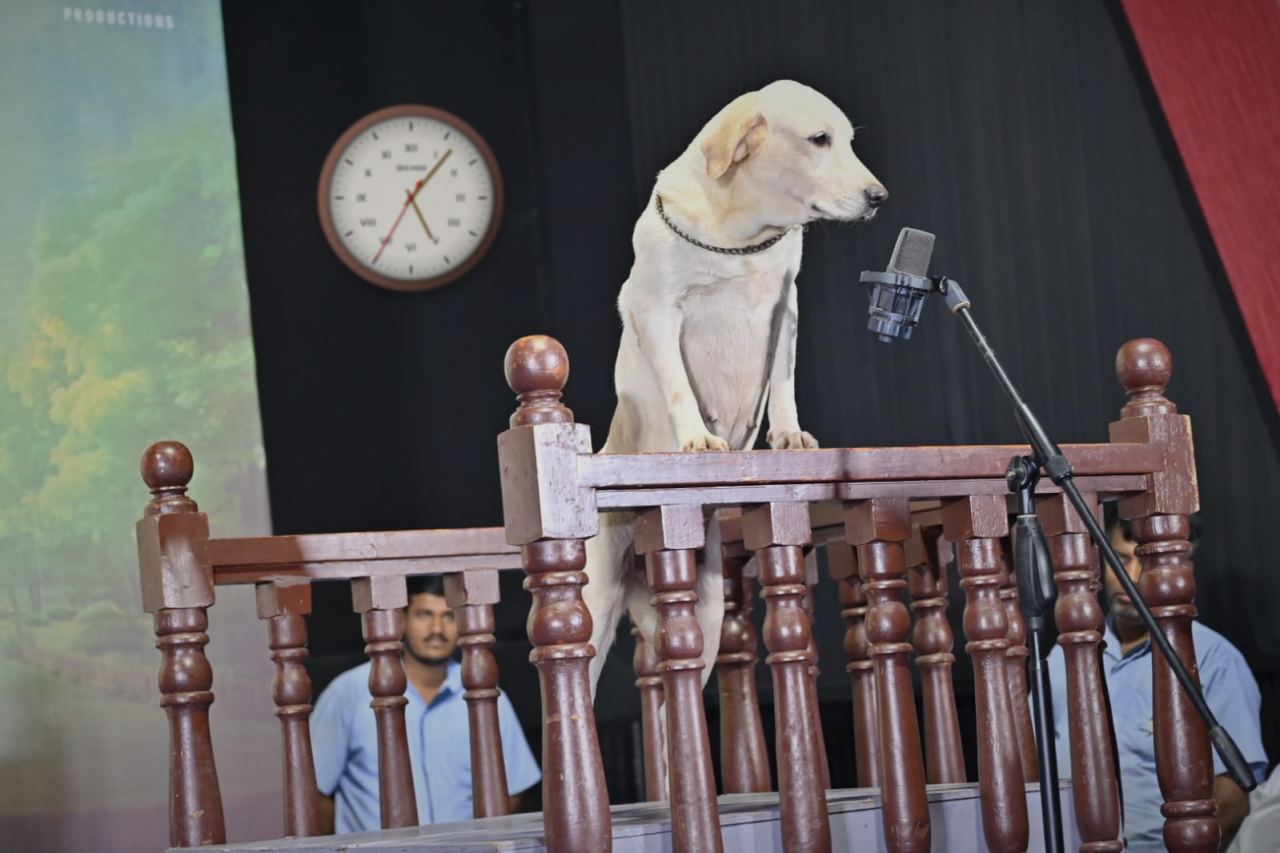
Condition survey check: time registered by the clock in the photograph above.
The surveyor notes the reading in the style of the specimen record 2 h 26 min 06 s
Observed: 5 h 06 min 35 s
